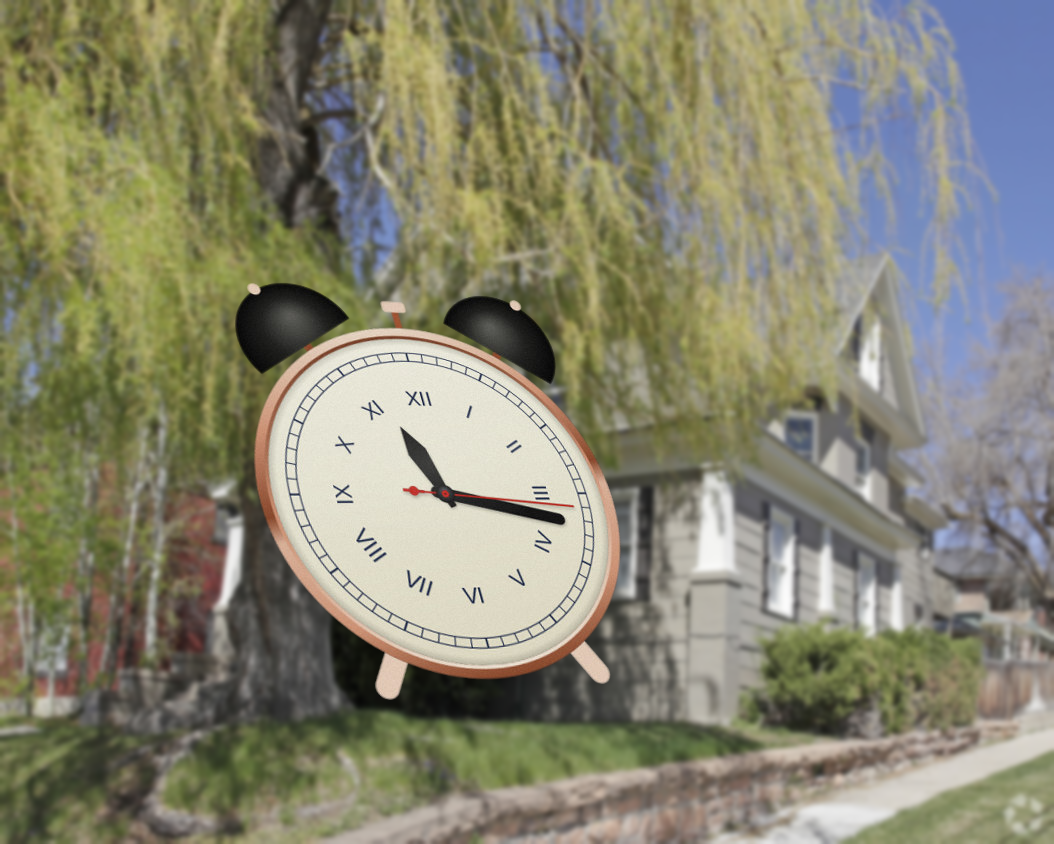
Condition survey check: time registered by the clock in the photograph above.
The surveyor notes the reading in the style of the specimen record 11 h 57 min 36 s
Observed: 11 h 17 min 16 s
